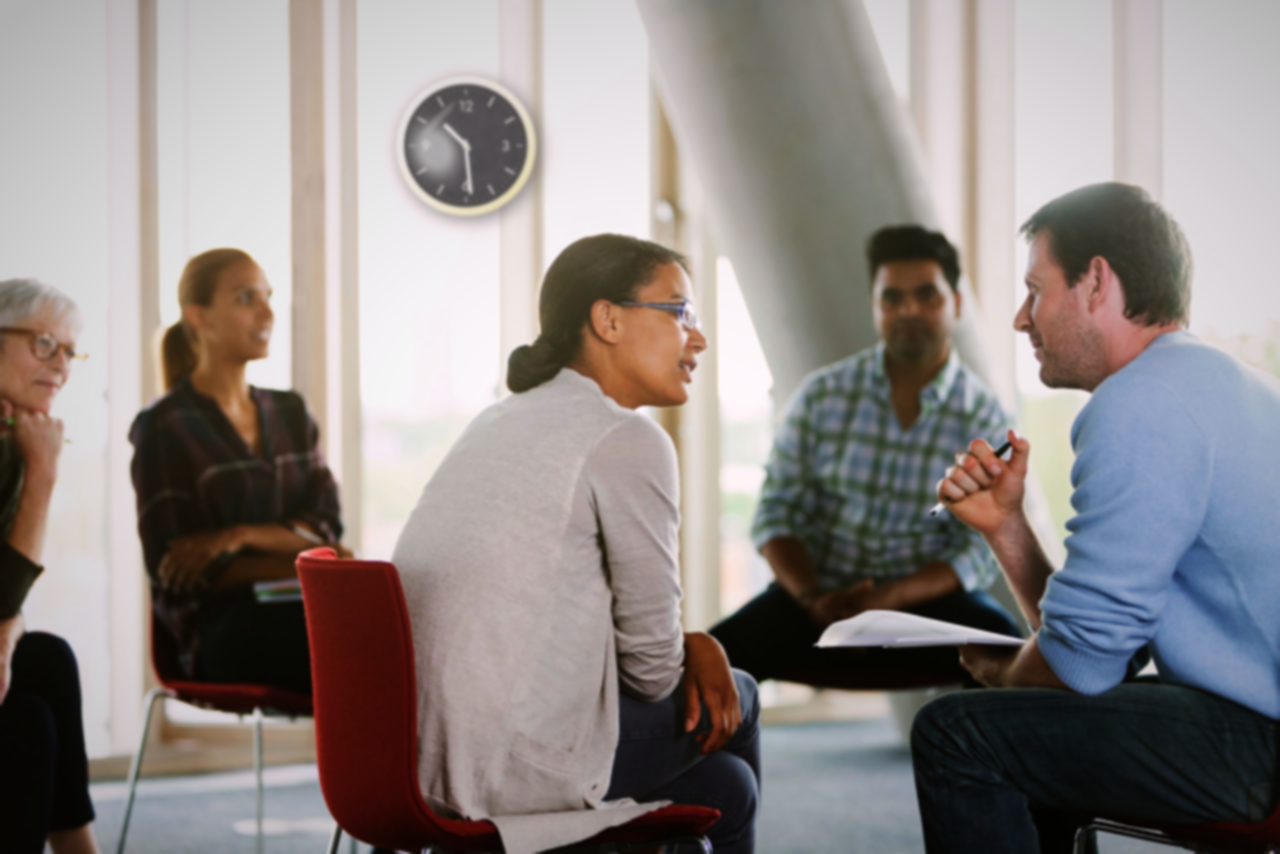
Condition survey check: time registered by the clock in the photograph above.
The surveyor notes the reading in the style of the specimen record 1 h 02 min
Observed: 10 h 29 min
